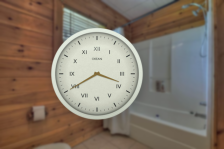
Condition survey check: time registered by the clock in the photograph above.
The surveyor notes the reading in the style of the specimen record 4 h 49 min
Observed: 3 h 40 min
